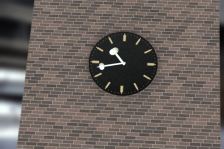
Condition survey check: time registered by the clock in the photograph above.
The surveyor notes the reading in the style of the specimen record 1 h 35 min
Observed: 10 h 43 min
